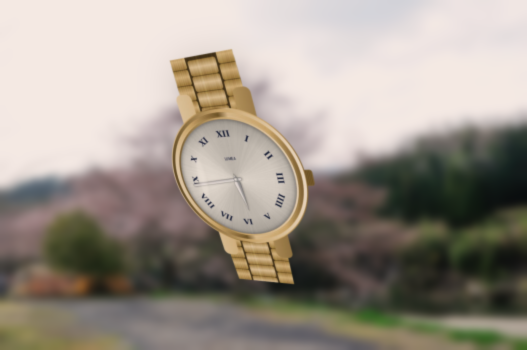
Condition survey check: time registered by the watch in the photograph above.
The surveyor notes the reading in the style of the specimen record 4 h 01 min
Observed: 5 h 44 min
